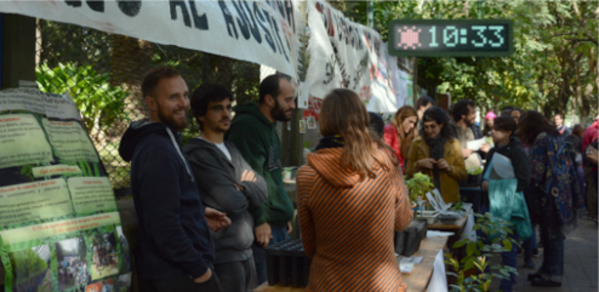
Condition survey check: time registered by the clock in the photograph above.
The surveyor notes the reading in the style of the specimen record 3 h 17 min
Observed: 10 h 33 min
